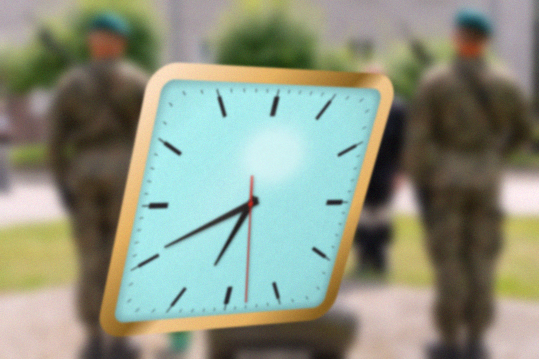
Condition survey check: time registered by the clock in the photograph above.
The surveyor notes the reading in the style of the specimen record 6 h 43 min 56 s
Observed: 6 h 40 min 28 s
